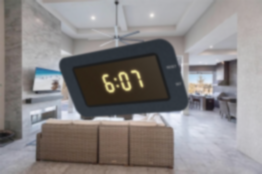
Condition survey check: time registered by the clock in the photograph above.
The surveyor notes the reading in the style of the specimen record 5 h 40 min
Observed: 6 h 07 min
